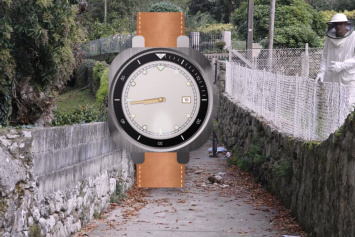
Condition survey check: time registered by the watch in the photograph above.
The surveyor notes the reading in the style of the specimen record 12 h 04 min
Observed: 8 h 44 min
